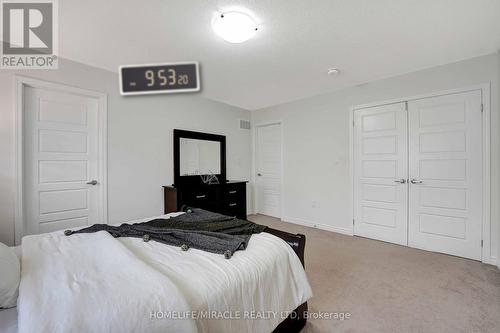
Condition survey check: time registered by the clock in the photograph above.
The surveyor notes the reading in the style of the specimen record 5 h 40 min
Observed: 9 h 53 min
